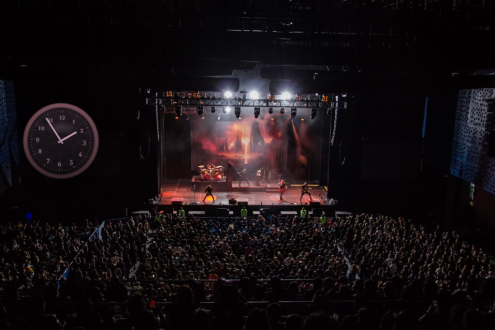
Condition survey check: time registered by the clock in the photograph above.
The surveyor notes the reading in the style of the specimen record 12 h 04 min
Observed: 1 h 54 min
